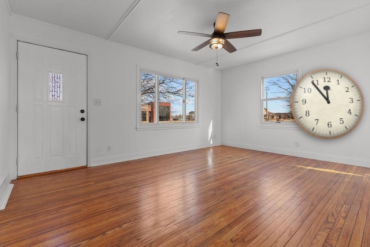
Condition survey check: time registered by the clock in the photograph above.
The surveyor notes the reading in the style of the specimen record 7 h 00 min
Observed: 11 h 54 min
